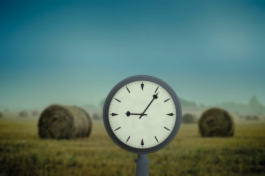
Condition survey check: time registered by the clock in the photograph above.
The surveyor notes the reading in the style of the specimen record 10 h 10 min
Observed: 9 h 06 min
